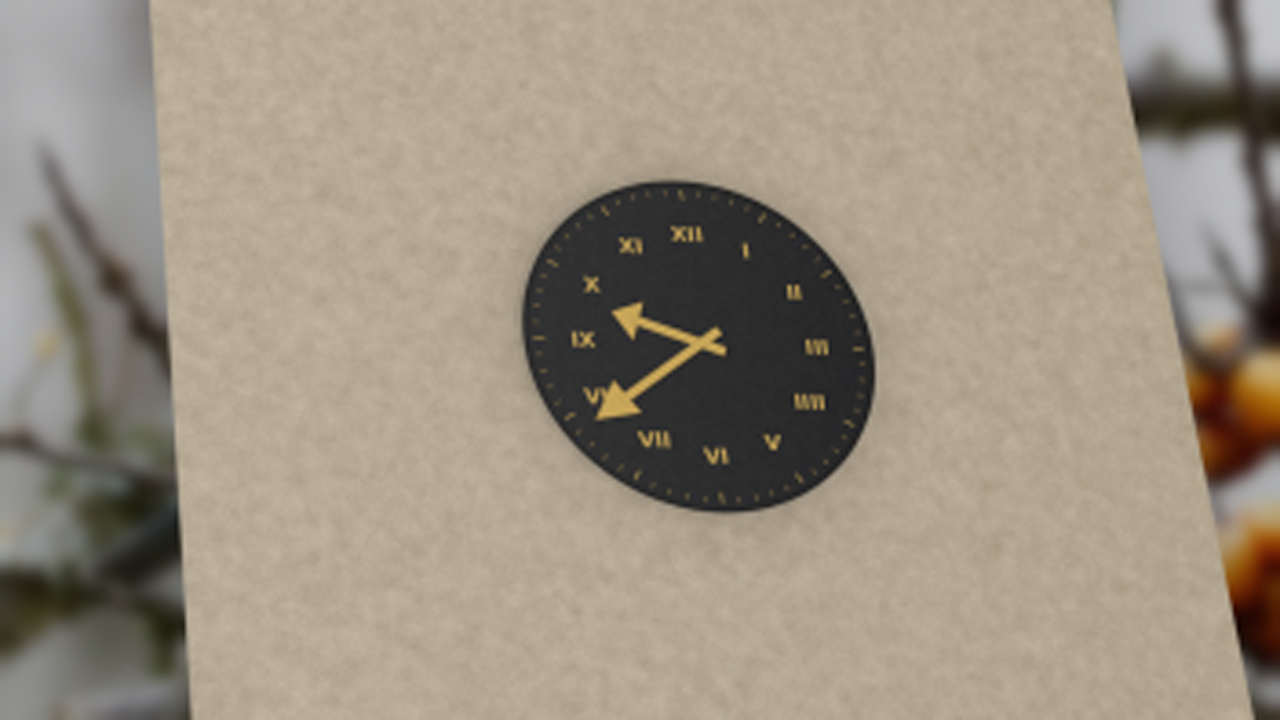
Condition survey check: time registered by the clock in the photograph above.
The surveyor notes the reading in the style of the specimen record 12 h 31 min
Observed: 9 h 39 min
